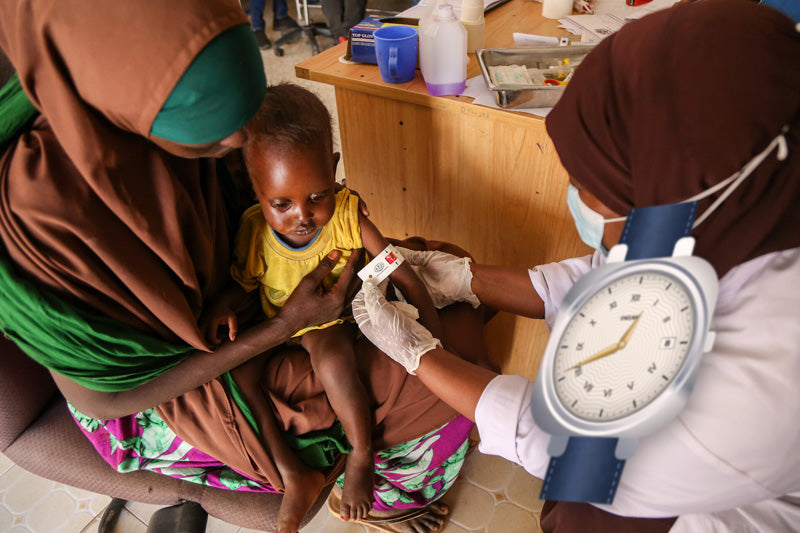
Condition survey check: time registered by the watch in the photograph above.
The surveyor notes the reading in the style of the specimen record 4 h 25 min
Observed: 12 h 41 min
